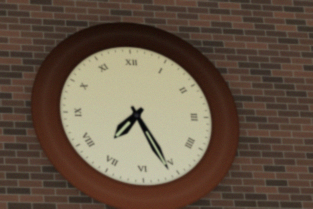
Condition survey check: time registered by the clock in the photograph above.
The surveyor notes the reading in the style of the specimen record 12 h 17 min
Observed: 7 h 26 min
